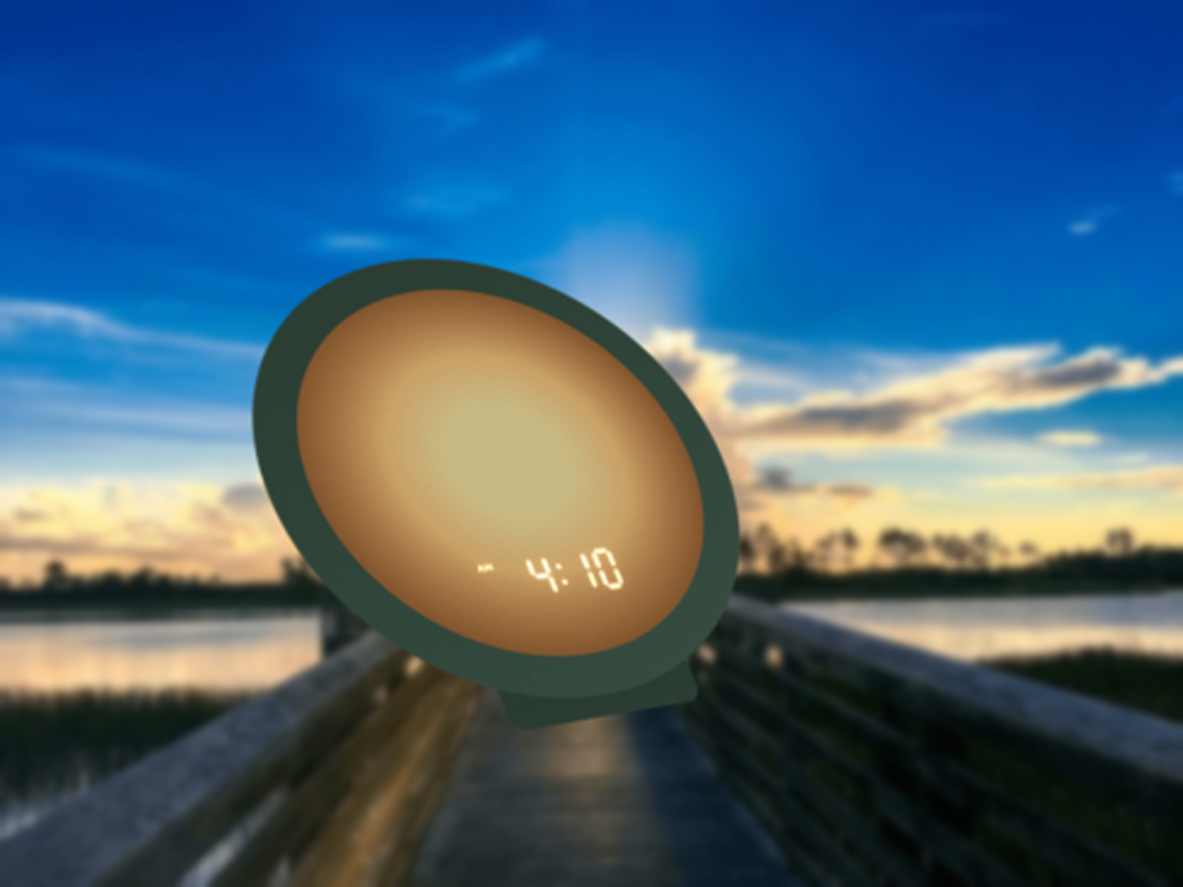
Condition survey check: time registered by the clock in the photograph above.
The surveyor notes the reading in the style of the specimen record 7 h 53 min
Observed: 4 h 10 min
